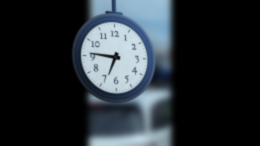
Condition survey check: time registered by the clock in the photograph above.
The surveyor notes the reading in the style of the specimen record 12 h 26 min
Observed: 6 h 46 min
